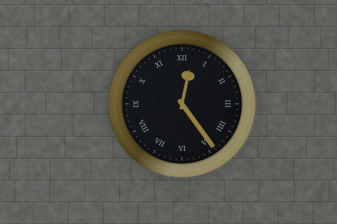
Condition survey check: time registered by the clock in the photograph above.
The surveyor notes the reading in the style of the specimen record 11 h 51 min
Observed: 12 h 24 min
